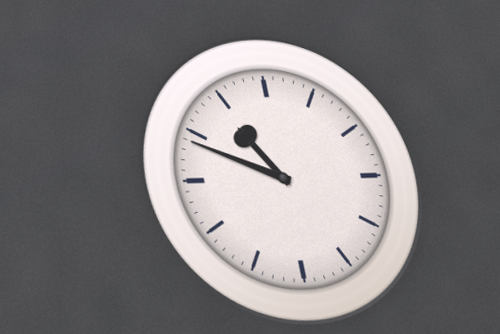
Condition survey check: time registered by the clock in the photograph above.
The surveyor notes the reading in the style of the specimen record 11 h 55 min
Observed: 10 h 49 min
